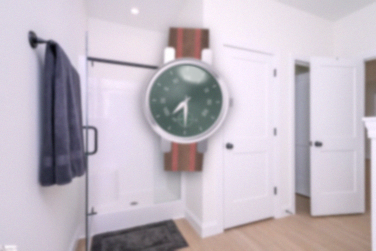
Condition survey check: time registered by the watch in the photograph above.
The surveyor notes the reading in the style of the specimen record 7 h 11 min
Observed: 7 h 30 min
